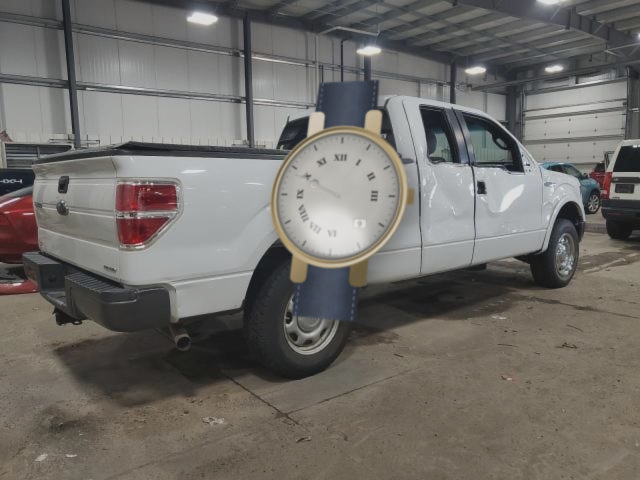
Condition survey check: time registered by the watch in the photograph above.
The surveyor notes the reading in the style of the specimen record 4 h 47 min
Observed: 9 h 49 min
